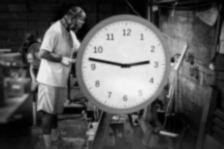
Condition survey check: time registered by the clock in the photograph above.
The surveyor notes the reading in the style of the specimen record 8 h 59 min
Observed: 2 h 47 min
